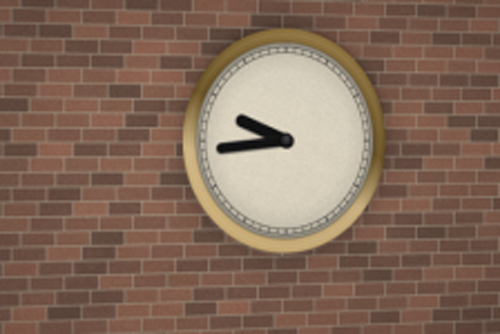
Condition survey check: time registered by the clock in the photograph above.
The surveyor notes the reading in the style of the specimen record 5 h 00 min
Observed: 9 h 44 min
